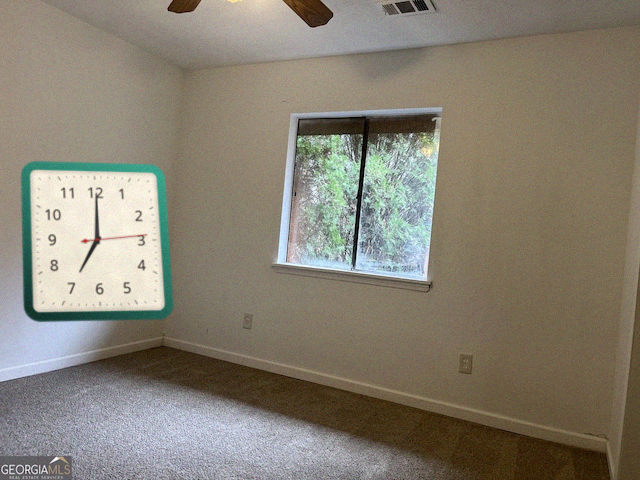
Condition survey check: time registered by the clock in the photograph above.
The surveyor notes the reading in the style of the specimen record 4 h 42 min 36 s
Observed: 7 h 00 min 14 s
